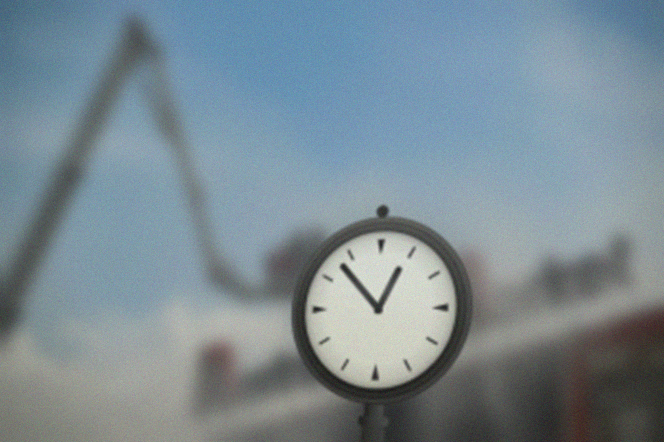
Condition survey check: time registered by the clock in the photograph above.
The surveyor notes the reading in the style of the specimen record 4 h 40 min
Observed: 12 h 53 min
